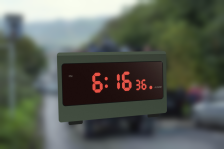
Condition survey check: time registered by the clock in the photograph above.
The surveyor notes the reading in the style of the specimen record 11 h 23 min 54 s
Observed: 6 h 16 min 36 s
